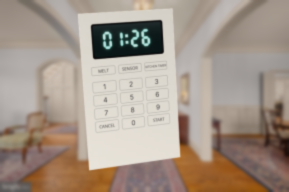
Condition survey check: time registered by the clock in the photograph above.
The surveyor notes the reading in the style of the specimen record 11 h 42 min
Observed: 1 h 26 min
